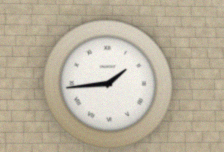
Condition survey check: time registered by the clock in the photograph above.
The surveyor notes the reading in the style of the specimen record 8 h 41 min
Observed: 1 h 44 min
